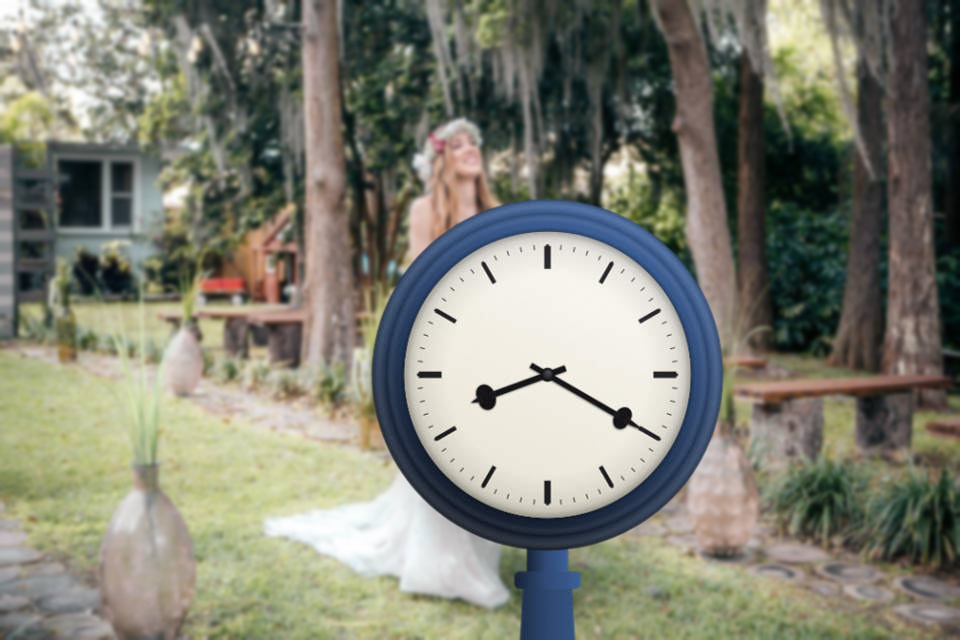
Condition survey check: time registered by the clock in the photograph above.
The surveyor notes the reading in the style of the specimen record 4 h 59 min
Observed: 8 h 20 min
